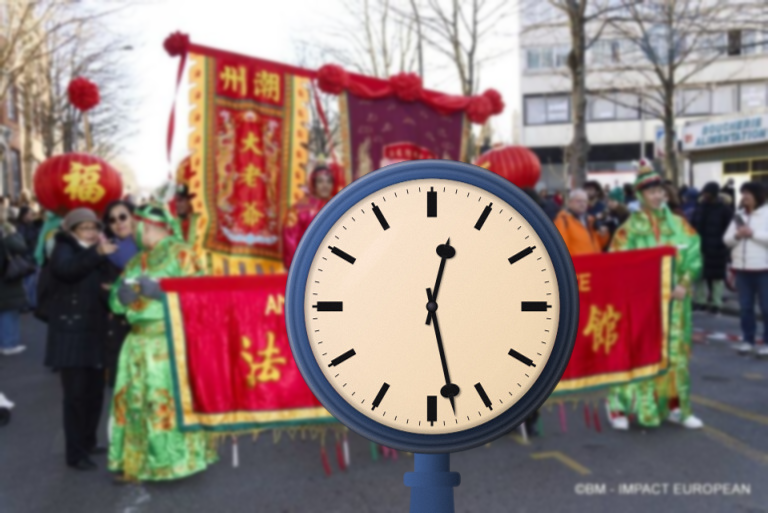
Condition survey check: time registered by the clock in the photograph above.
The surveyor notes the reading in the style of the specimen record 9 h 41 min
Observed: 12 h 28 min
